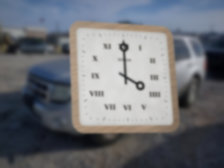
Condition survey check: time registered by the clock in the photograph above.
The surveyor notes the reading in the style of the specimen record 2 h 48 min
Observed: 4 h 00 min
